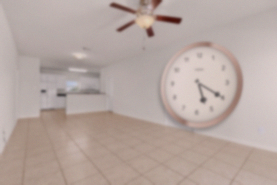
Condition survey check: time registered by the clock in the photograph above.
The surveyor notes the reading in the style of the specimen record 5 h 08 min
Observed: 5 h 20 min
